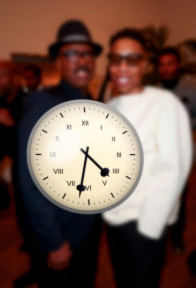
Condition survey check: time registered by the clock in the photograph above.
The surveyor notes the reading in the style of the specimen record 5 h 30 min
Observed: 4 h 32 min
